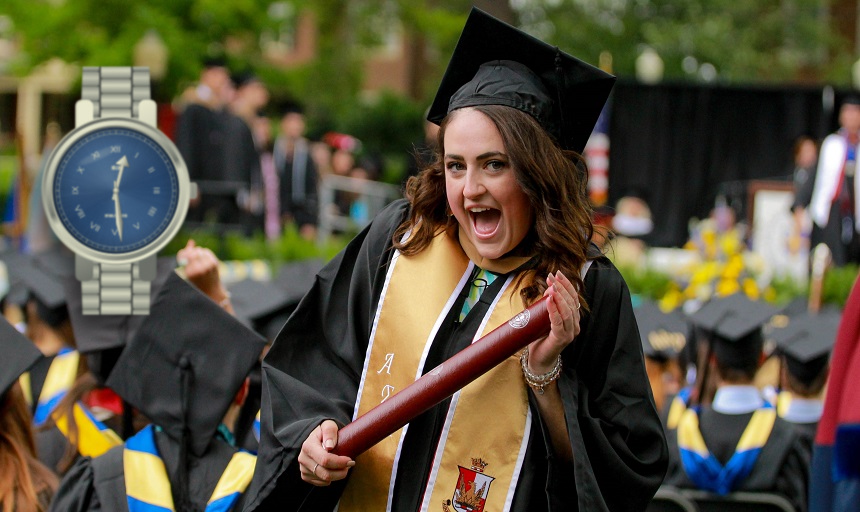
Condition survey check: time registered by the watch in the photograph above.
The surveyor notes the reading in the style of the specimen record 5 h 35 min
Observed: 12 h 29 min
